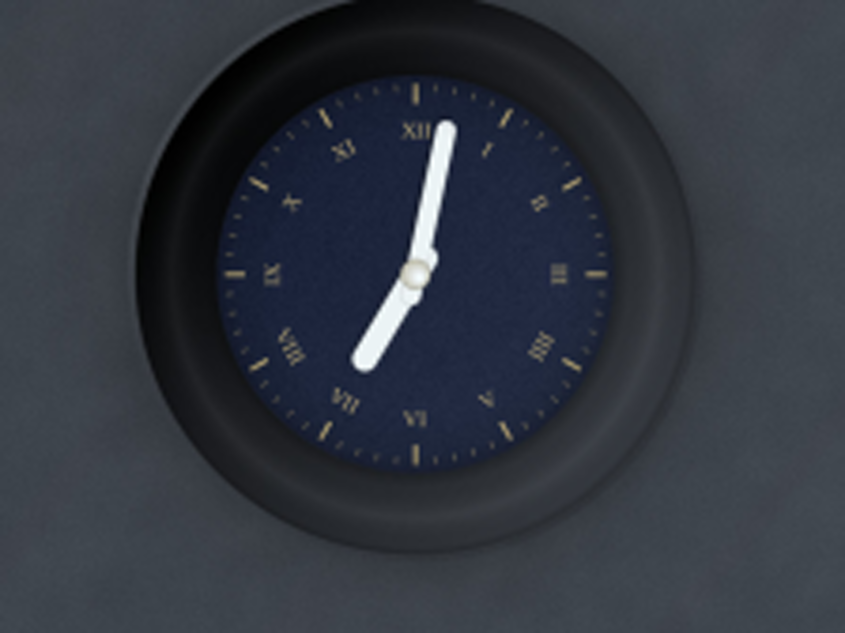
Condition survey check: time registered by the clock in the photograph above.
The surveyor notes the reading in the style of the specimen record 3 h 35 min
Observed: 7 h 02 min
